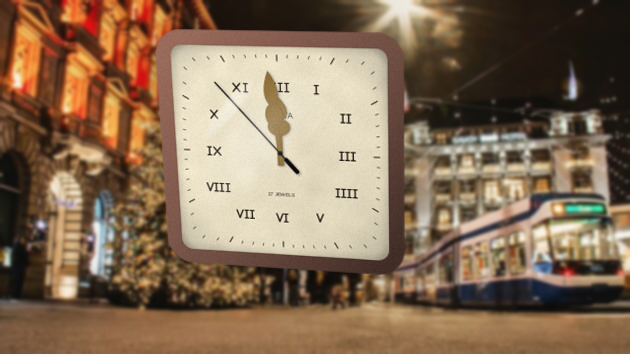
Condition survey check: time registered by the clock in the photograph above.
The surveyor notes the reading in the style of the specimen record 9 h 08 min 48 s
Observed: 11 h 58 min 53 s
